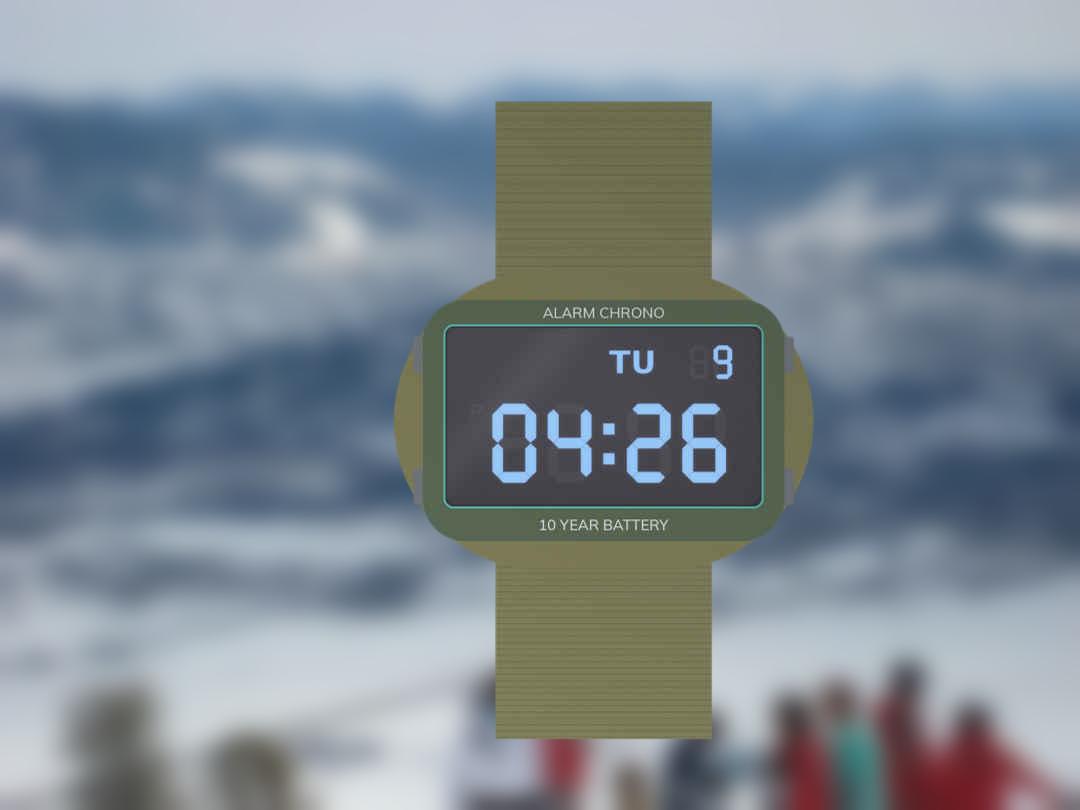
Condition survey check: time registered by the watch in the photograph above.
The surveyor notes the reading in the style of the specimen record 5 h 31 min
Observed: 4 h 26 min
